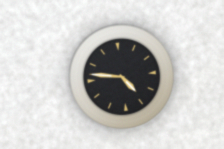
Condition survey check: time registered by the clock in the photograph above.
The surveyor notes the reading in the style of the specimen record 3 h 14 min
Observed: 4 h 47 min
